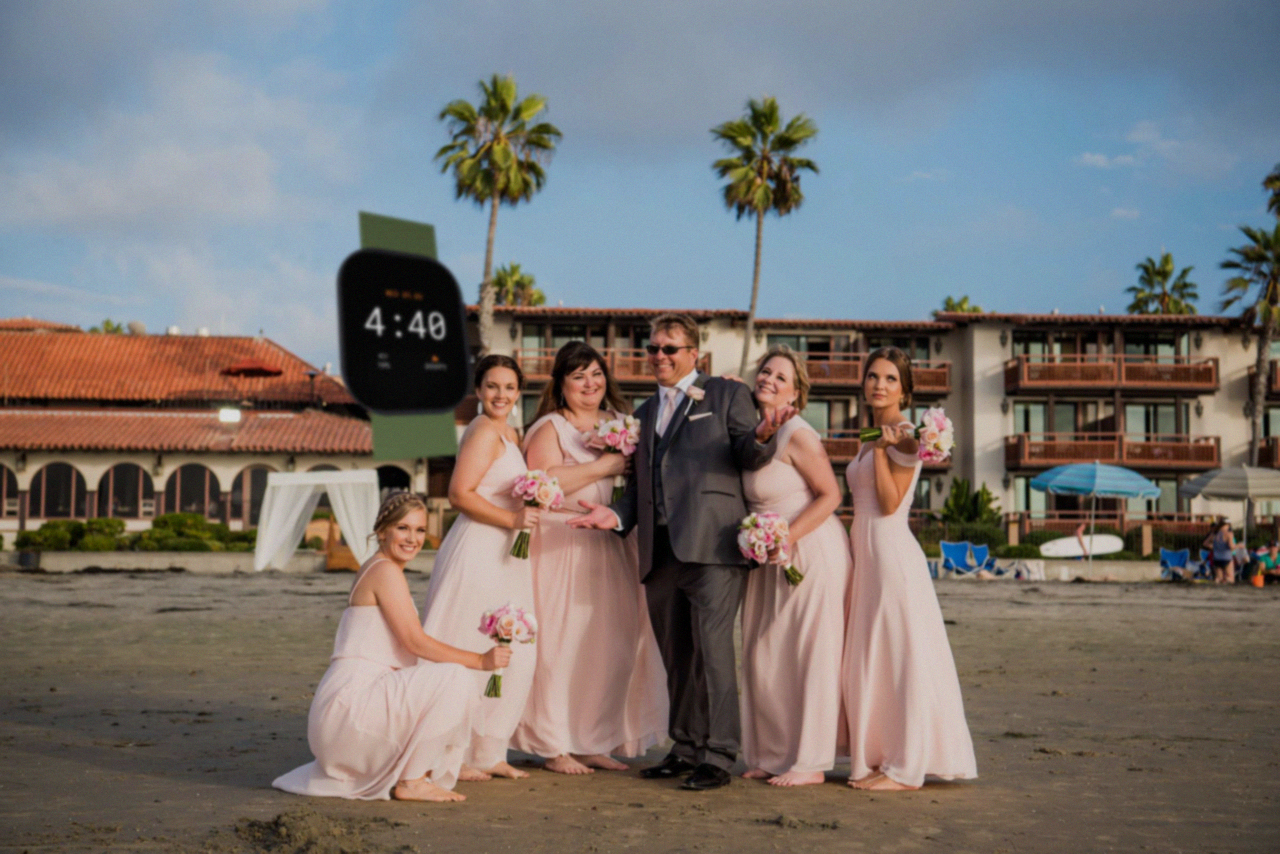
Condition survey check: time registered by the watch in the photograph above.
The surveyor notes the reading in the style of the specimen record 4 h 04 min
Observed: 4 h 40 min
